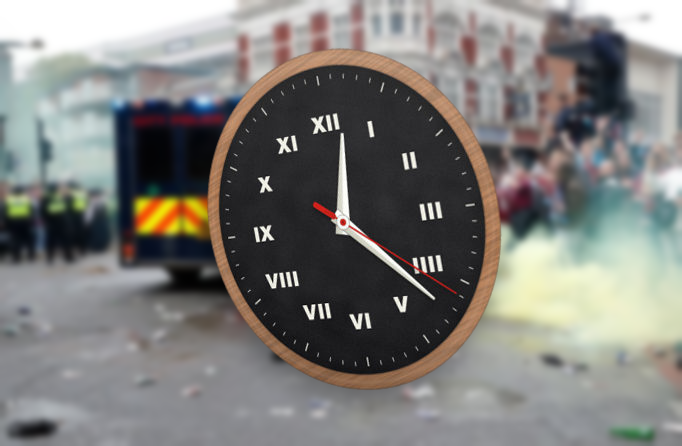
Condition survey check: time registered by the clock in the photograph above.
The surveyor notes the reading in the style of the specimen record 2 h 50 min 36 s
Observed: 12 h 22 min 21 s
